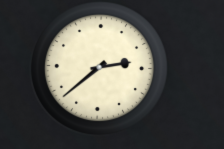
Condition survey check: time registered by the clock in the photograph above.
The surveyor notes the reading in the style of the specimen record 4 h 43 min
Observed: 2 h 38 min
